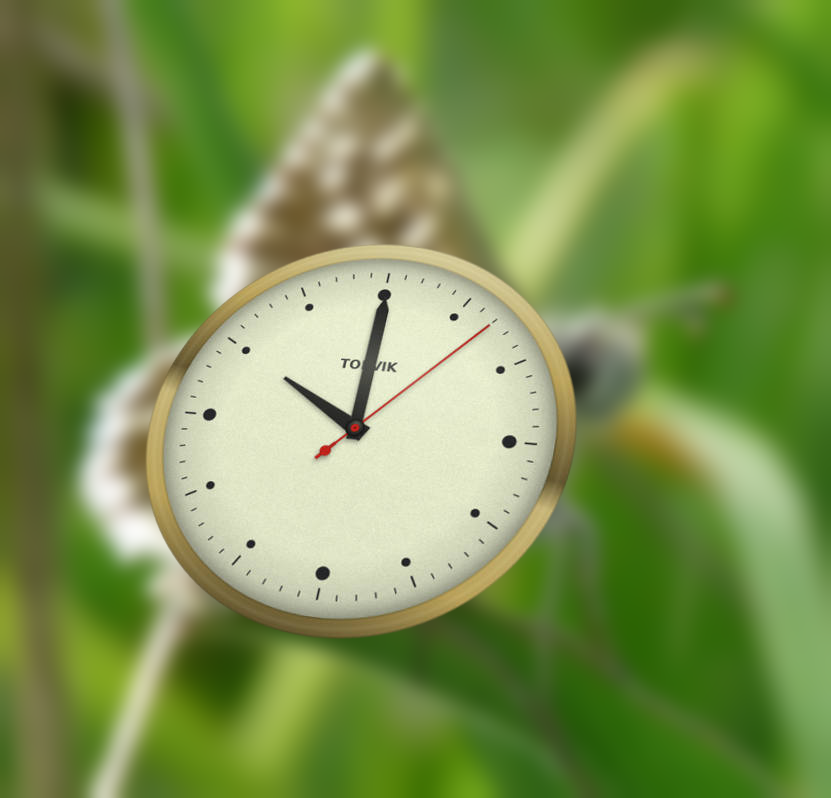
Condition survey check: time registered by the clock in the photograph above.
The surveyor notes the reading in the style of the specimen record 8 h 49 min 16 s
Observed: 10 h 00 min 07 s
